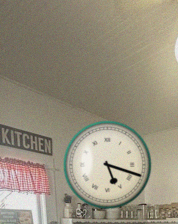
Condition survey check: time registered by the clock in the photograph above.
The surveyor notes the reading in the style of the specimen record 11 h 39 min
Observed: 5 h 18 min
